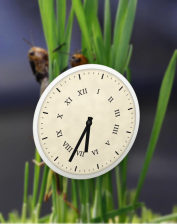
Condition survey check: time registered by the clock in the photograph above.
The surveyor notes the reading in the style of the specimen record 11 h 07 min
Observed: 6 h 37 min
